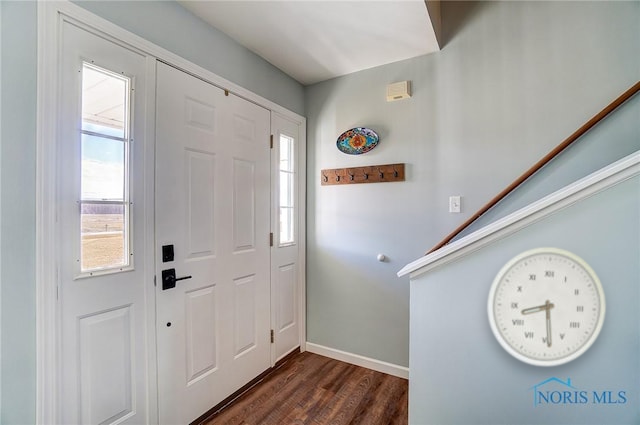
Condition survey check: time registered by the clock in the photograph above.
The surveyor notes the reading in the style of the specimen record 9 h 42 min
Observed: 8 h 29 min
